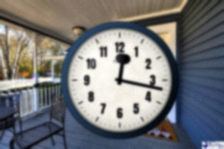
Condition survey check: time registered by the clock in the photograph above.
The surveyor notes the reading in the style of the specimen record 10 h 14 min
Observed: 12 h 17 min
